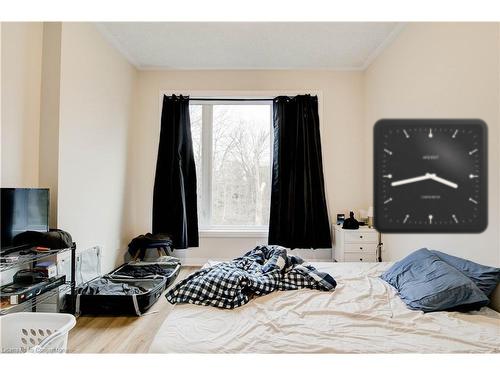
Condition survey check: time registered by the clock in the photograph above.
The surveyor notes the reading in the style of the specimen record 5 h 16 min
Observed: 3 h 43 min
